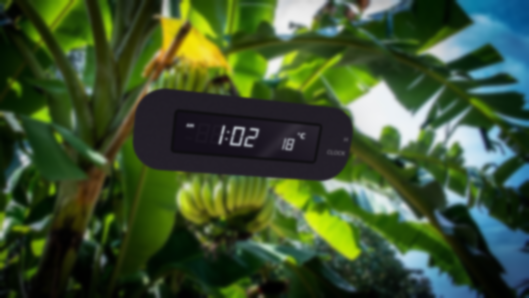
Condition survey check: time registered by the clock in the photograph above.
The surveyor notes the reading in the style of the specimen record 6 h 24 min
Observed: 1 h 02 min
